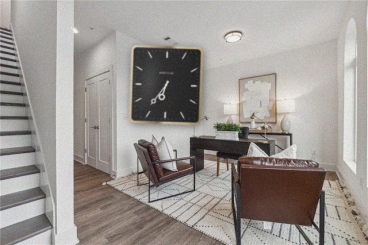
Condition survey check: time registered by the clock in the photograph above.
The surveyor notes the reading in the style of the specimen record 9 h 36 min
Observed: 6 h 36 min
